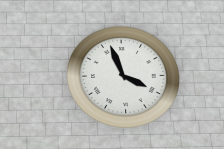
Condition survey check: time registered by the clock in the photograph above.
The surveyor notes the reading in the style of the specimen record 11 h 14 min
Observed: 3 h 57 min
